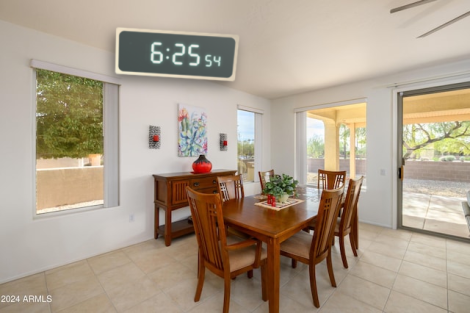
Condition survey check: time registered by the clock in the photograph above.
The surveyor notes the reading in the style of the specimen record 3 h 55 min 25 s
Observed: 6 h 25 min 54 s
